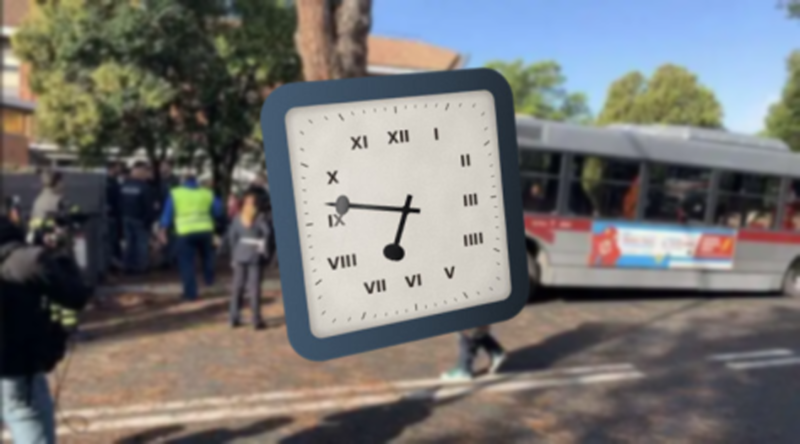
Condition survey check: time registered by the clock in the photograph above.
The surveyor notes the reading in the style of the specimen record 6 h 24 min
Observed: 6 h 47 min
